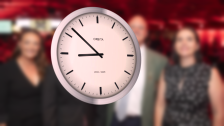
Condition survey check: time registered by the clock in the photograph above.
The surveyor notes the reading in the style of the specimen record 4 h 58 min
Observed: 8 h 52 min
